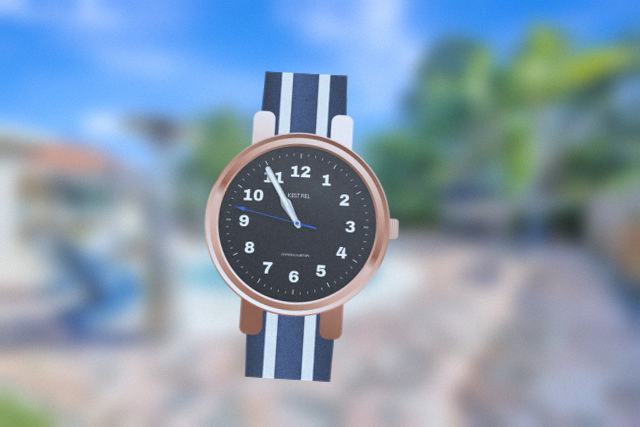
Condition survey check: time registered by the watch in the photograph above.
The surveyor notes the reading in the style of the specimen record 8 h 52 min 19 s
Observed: 10 h 54 min 47 s
